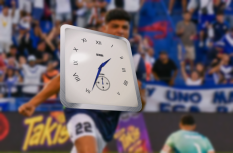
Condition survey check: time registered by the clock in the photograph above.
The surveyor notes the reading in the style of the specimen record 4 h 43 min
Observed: 1 h 34 min
